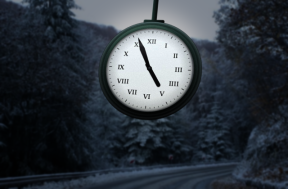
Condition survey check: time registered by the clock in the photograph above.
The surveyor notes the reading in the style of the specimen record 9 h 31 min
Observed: 4 h 56 min
